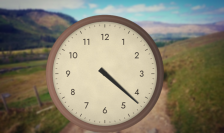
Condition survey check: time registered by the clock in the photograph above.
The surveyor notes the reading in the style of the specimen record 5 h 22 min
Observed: 4 h 22 min
